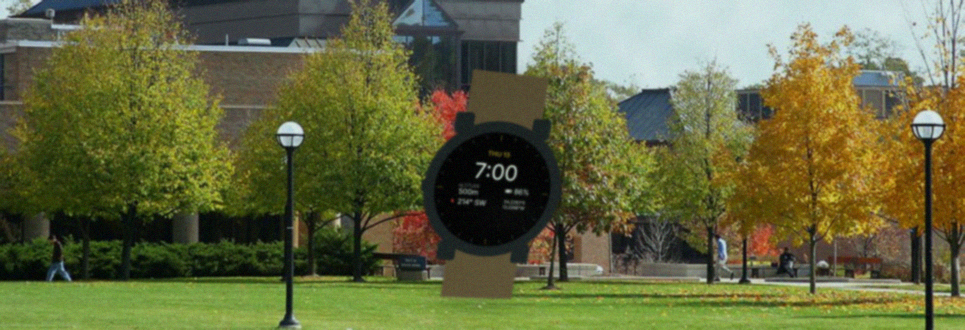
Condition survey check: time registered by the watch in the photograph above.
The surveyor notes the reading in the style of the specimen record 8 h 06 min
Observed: 7 h 00 min
